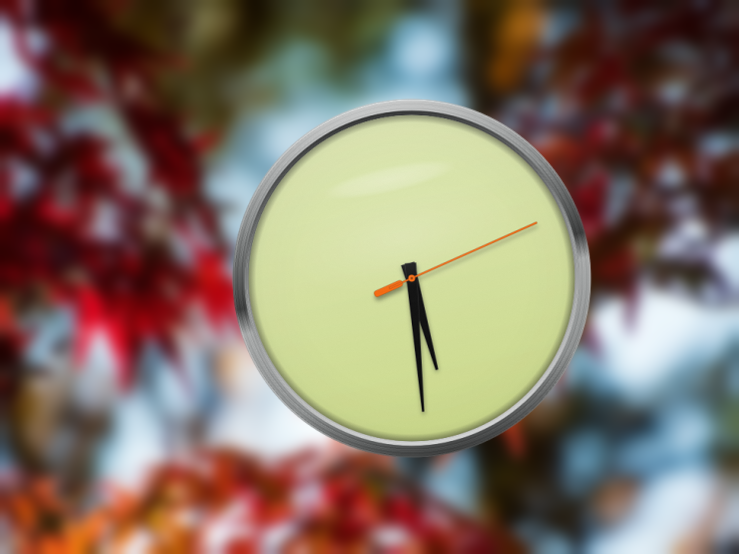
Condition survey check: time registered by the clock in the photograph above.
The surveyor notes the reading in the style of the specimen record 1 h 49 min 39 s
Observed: 5 h 29 min 11 s
